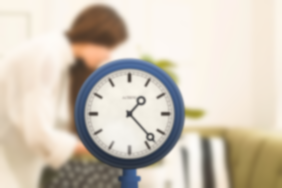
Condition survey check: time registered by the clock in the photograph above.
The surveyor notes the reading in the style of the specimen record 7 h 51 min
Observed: 1 h 23 min
